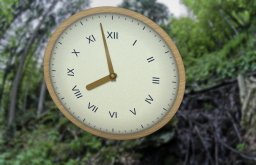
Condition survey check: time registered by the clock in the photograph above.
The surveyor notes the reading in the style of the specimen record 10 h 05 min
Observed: 7 h 58 min
